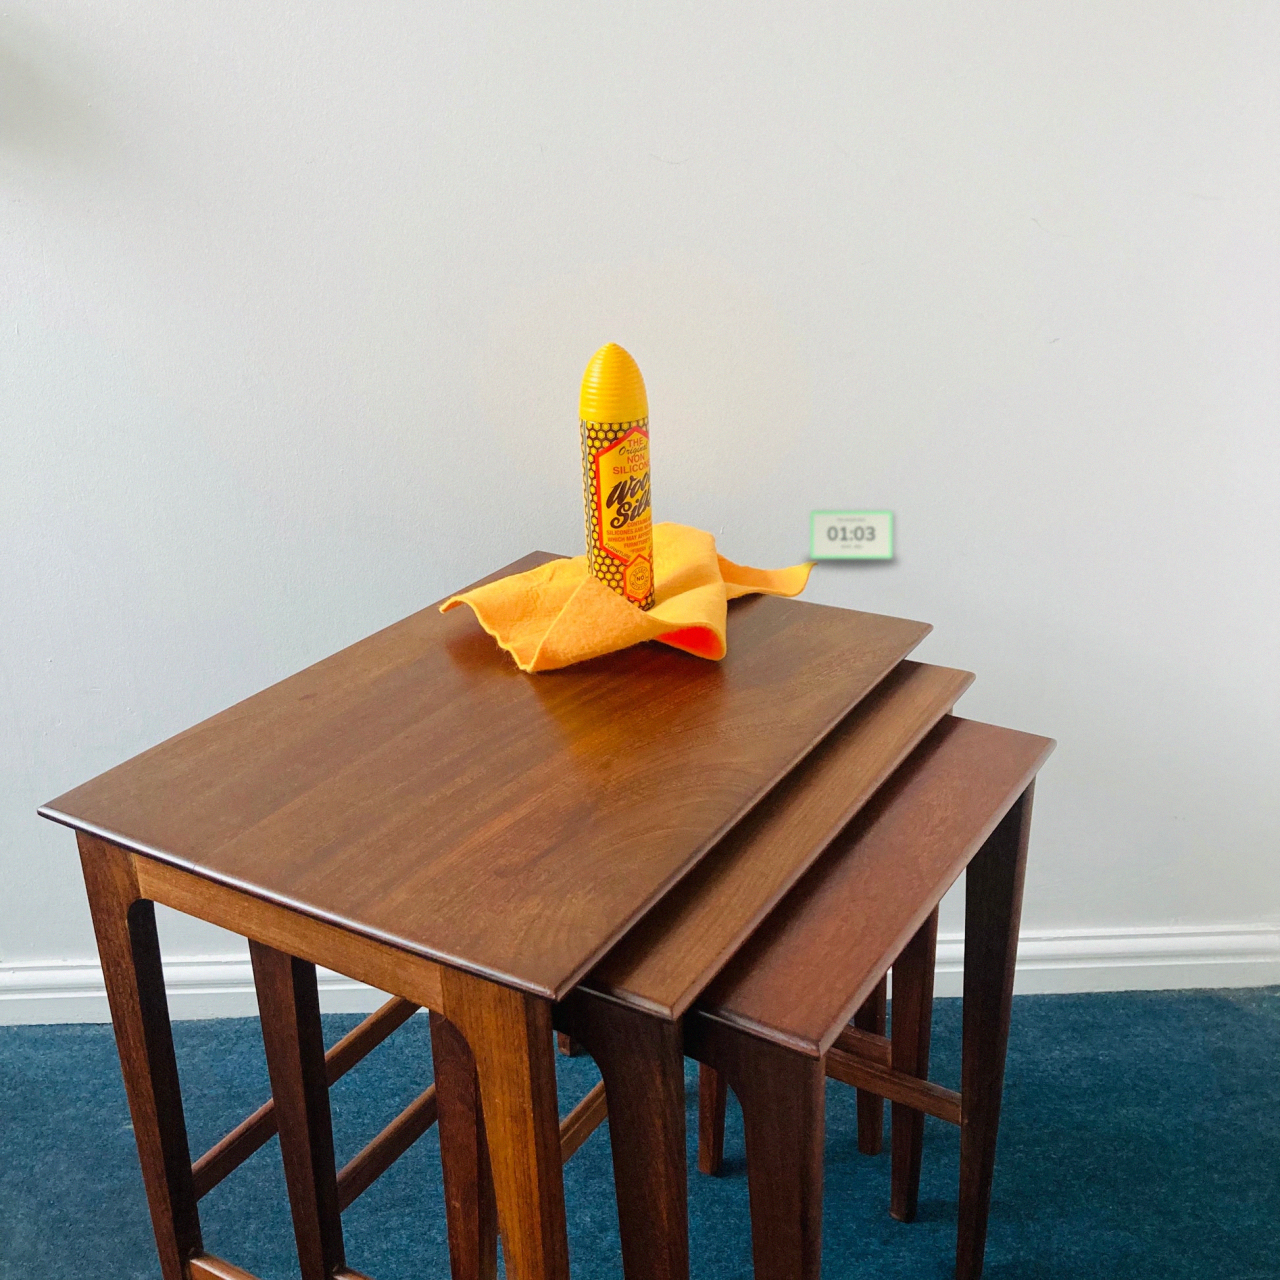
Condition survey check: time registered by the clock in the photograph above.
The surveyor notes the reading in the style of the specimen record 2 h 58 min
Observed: 1 h 03 min
